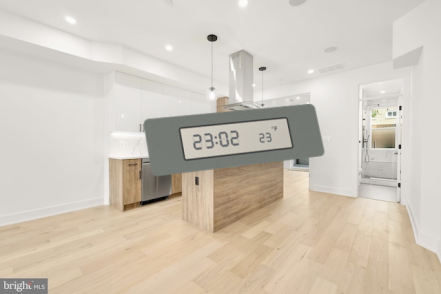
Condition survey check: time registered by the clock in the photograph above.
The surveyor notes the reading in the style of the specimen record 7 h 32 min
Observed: 23 h 02 min
